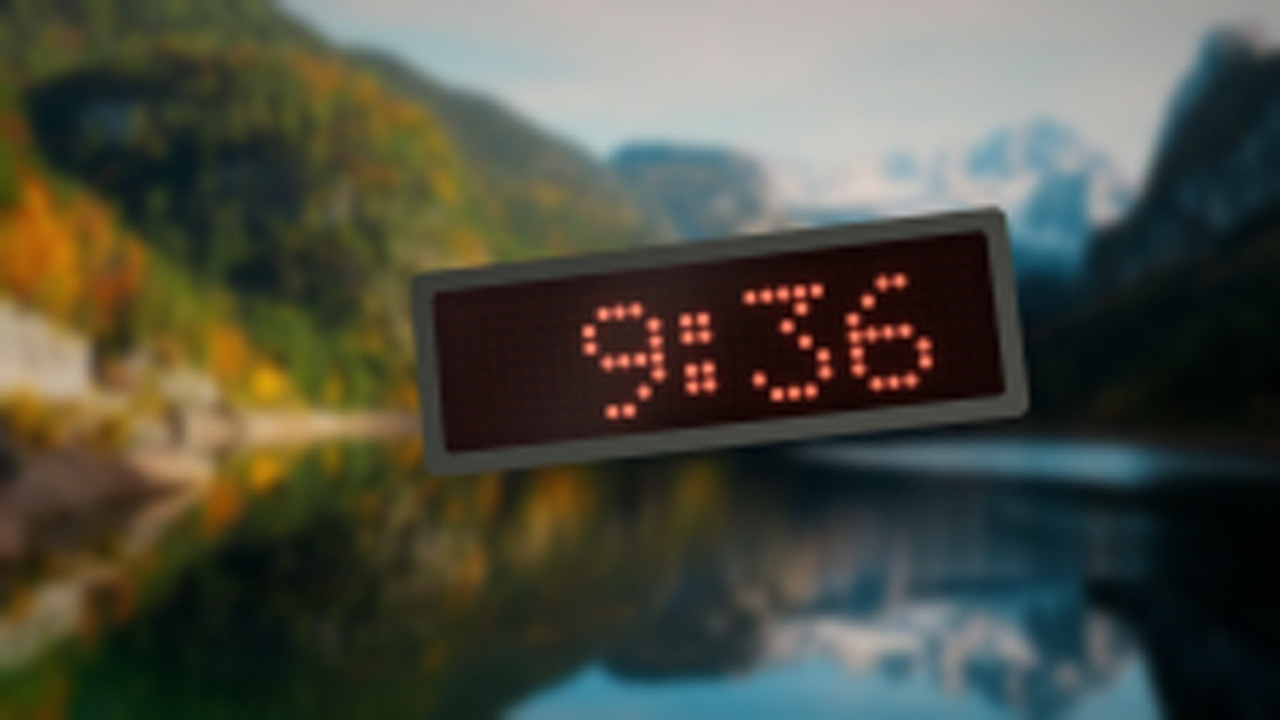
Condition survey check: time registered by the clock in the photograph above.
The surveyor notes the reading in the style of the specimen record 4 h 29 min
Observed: 9 h 36 min
